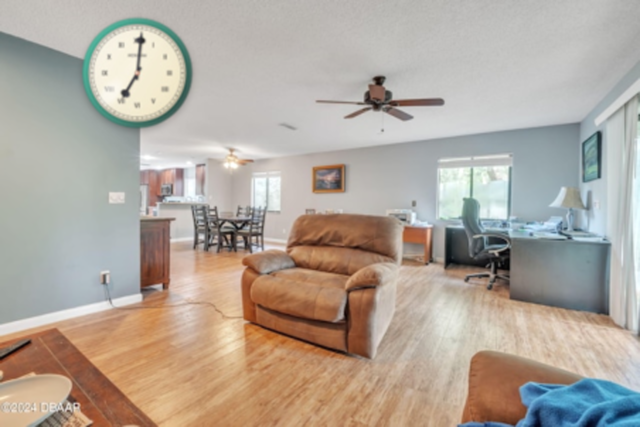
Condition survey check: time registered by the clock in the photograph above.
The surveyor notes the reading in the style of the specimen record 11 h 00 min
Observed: 7 h 01 min
